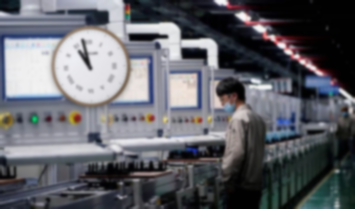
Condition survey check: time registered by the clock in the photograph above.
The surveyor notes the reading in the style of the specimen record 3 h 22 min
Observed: 10 h 58 min
